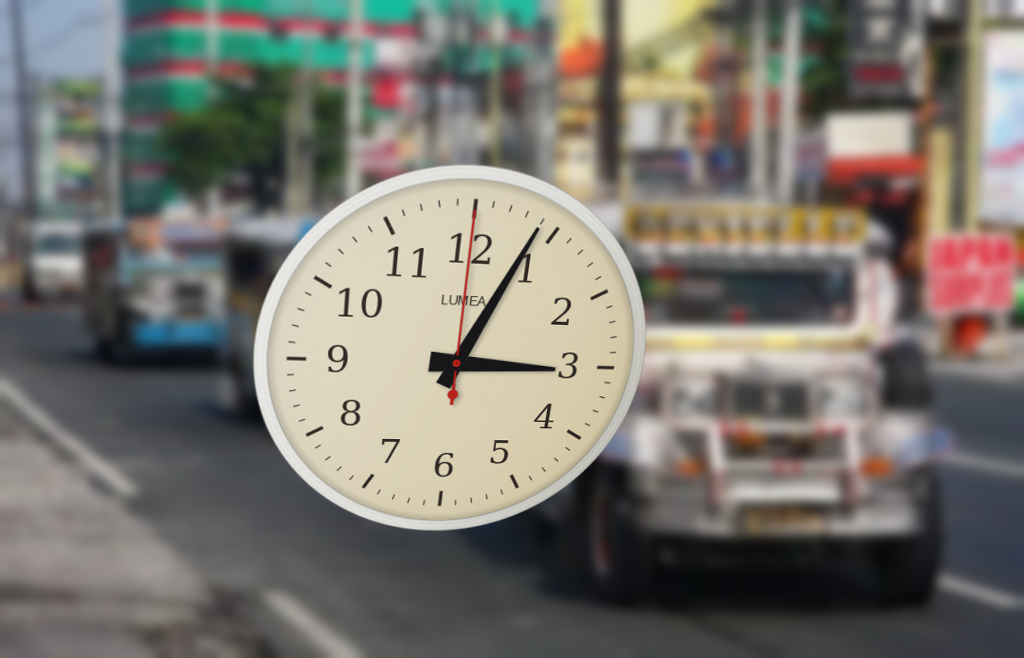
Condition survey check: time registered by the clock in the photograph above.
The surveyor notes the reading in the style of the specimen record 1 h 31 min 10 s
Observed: 3 h 04 min 00 s
